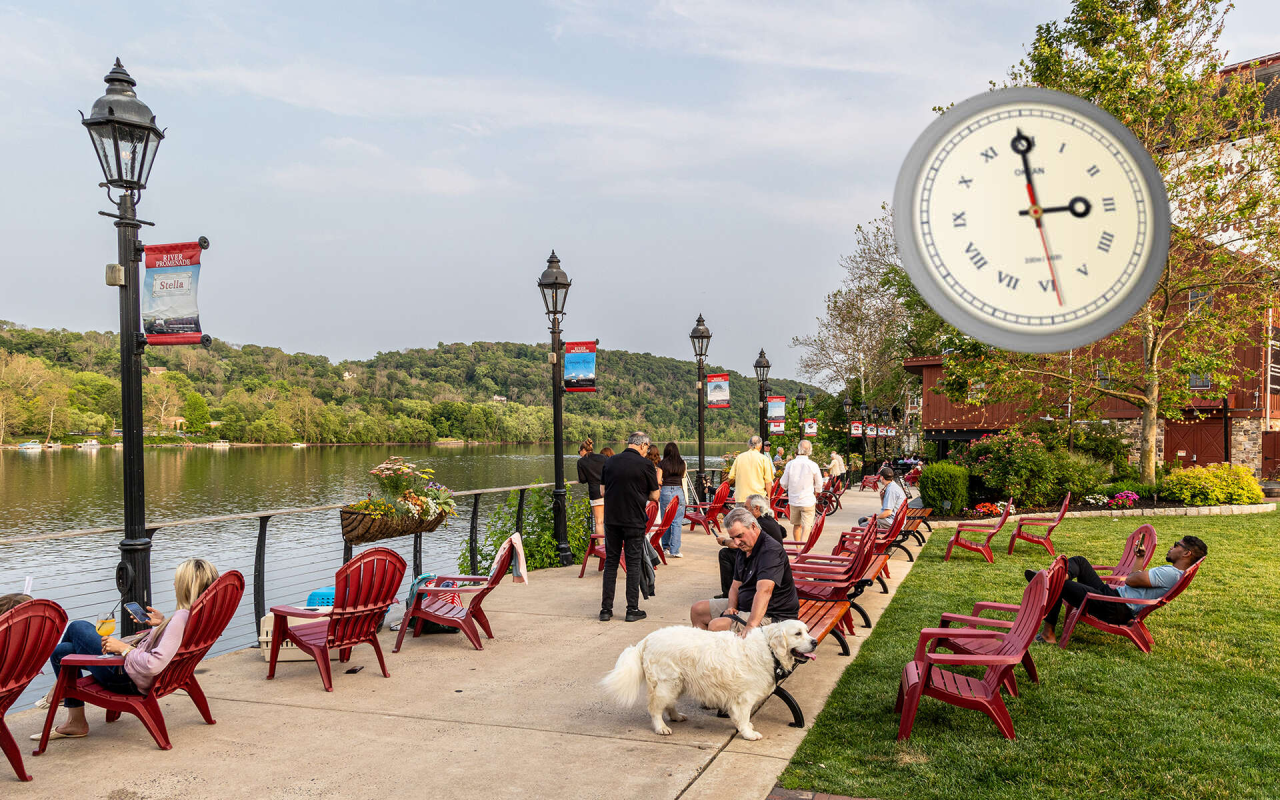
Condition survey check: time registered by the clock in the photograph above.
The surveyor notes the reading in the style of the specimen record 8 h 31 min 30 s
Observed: 2 h 59 min 29 s
